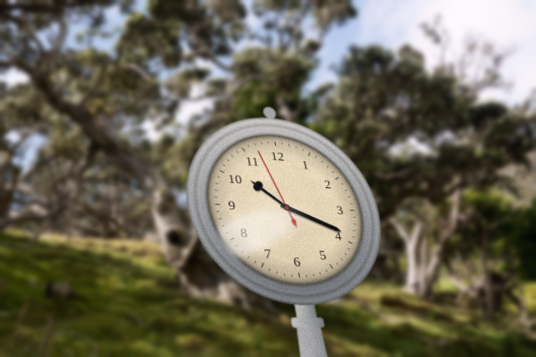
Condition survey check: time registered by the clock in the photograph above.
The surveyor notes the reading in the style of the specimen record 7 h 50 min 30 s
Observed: 10 h 18 min 57 s
